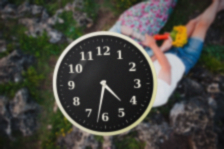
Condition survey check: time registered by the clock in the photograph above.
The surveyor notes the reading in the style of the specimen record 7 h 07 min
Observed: 4 h 32 min
